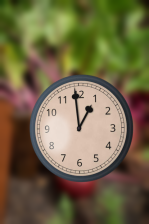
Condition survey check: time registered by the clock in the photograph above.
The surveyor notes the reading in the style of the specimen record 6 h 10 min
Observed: 12 h 59 min
